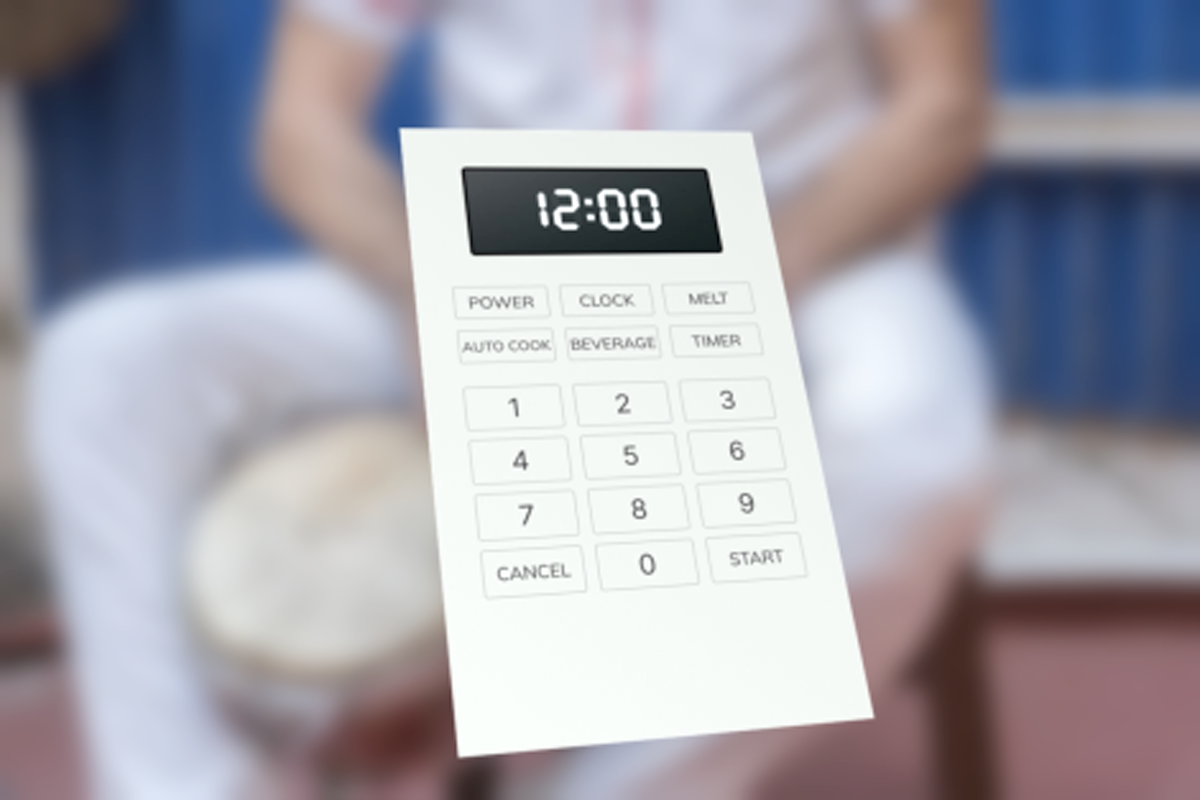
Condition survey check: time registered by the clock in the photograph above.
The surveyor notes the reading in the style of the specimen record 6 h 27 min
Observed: 12 h 00 min
